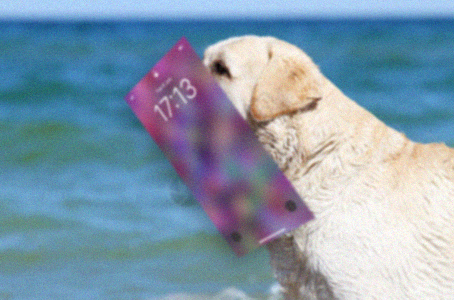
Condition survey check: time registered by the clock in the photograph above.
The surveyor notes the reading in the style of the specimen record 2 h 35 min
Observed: 17 h 13 min
